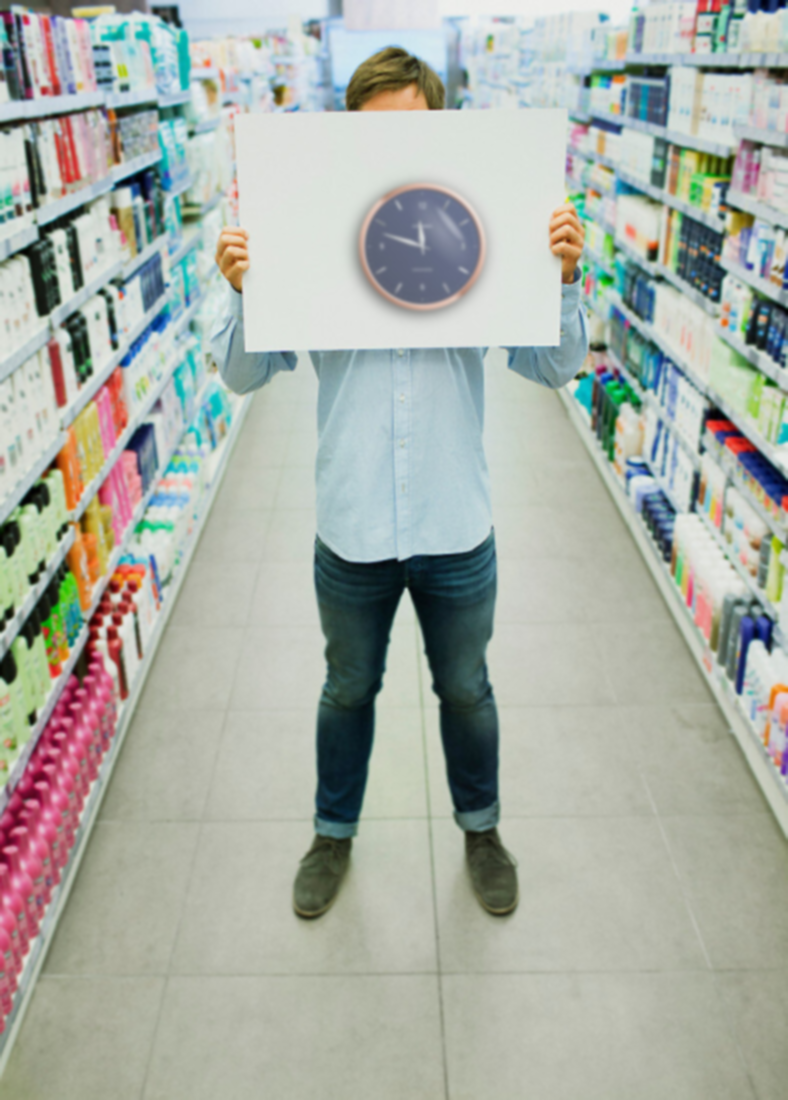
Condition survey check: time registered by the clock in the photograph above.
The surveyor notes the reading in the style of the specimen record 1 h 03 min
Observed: 11 h 48 min
